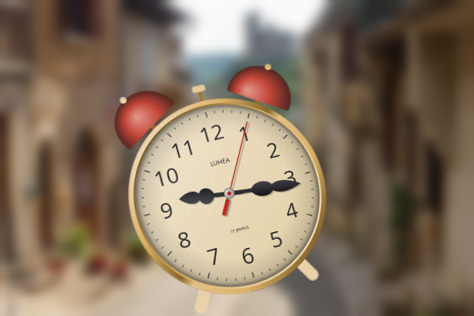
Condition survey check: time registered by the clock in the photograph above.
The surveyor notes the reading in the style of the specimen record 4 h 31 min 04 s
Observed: 9 h 16 min 05 s
